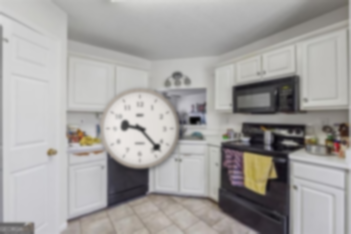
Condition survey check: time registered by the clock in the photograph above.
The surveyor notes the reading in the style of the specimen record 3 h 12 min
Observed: 9 h 23 min
